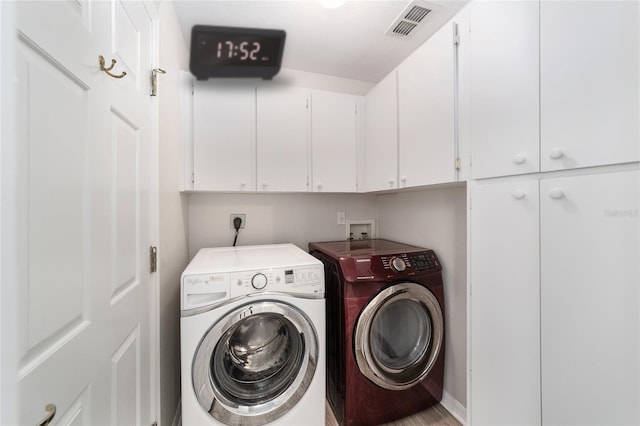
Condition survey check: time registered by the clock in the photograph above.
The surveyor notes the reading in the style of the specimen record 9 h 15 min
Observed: 17 h 52 min
